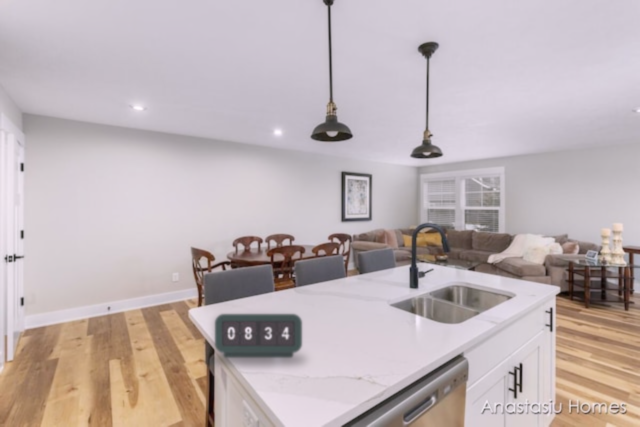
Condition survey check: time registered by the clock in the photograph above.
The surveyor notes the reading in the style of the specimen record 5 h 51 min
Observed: 8 h 34 min
